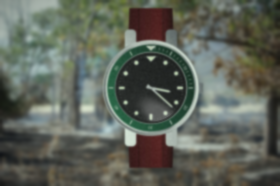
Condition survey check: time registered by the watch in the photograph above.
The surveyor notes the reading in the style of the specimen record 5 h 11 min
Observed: 3 h 22 min
